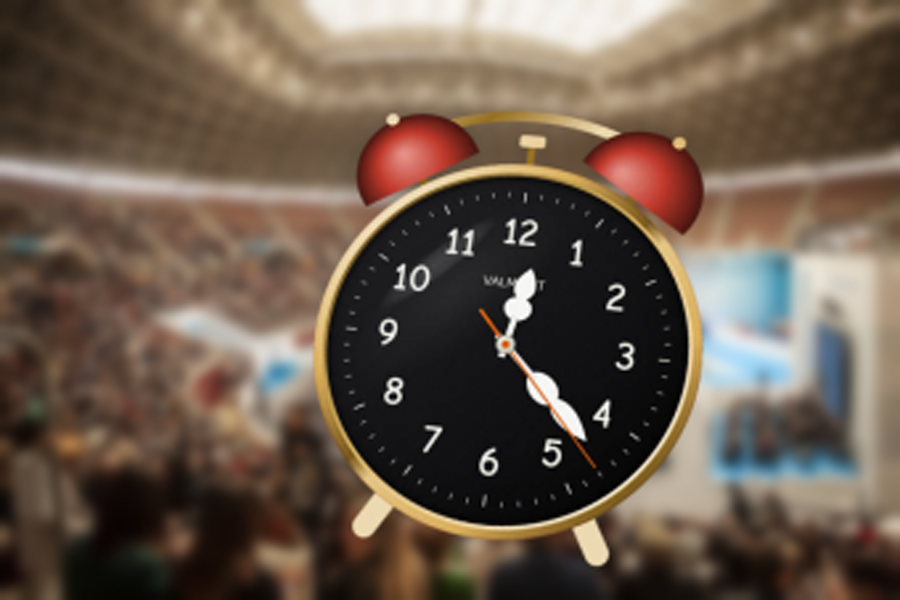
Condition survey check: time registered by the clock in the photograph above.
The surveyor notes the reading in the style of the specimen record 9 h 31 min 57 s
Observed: 12 h 22 min 23 s
